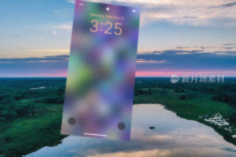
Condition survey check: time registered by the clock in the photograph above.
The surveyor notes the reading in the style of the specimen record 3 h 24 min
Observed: 3 h 25 min
